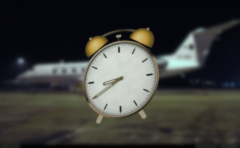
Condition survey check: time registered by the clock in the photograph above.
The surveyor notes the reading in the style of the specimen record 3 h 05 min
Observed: 8 h 40 min
